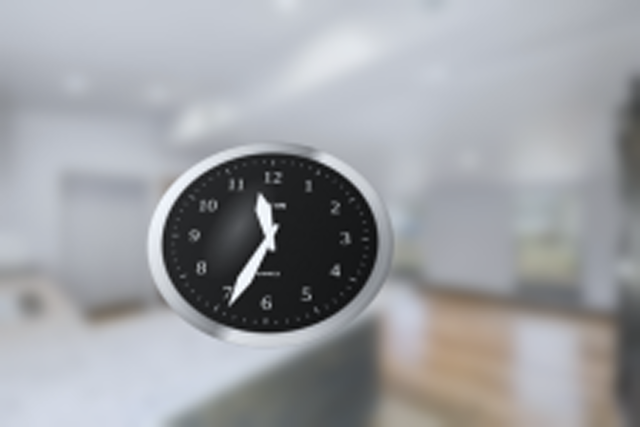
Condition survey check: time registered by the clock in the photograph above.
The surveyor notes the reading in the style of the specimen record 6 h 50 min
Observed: 11 h 34 min
